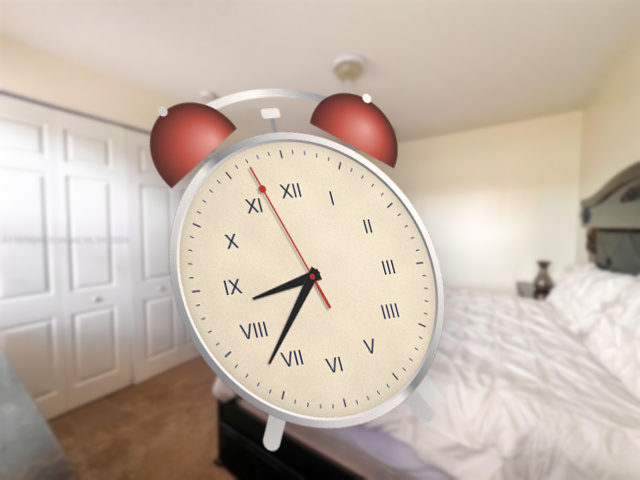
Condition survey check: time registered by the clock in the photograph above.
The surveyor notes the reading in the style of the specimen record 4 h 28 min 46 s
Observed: 8 h 36 min 57 s
